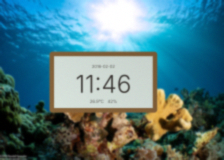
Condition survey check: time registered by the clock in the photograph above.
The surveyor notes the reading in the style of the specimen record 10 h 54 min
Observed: 11 h 46 min
